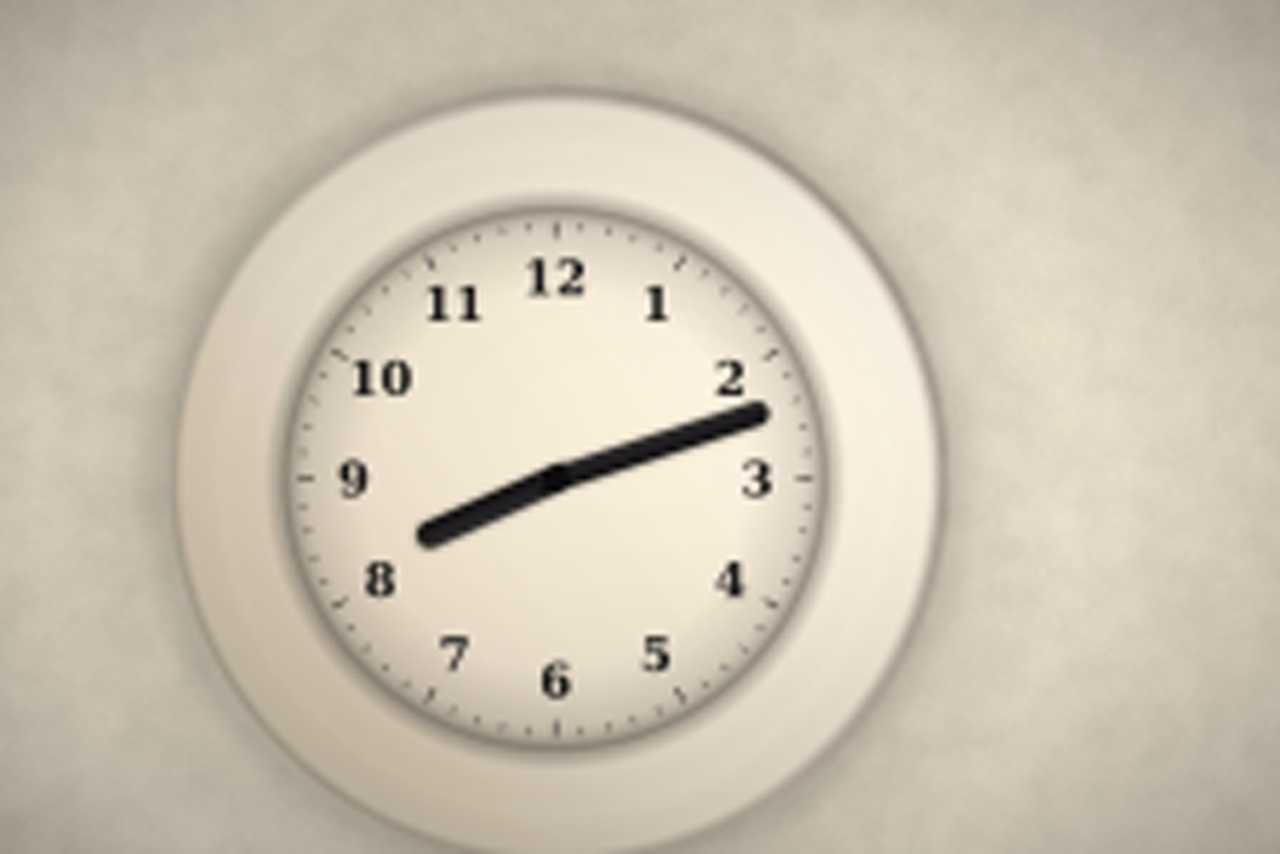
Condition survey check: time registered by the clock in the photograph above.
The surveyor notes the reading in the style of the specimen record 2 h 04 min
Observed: 8 h 12 min
